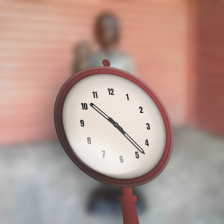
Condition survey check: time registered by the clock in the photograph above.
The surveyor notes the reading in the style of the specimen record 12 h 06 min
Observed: 10 h 23 min
